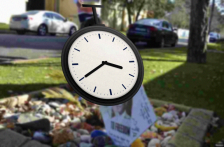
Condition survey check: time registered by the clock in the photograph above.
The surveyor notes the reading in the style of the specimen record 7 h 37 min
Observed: 3 h 40 min
